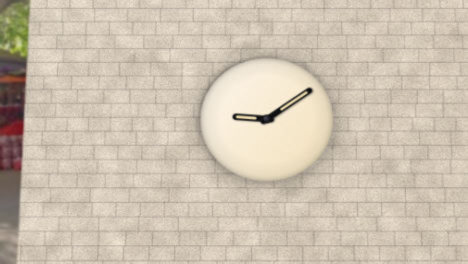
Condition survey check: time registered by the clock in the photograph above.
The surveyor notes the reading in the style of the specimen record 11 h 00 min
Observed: 9 h 09 min
